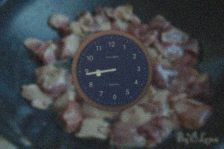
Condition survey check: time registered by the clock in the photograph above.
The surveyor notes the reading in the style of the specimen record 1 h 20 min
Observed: 8 h 44 min
